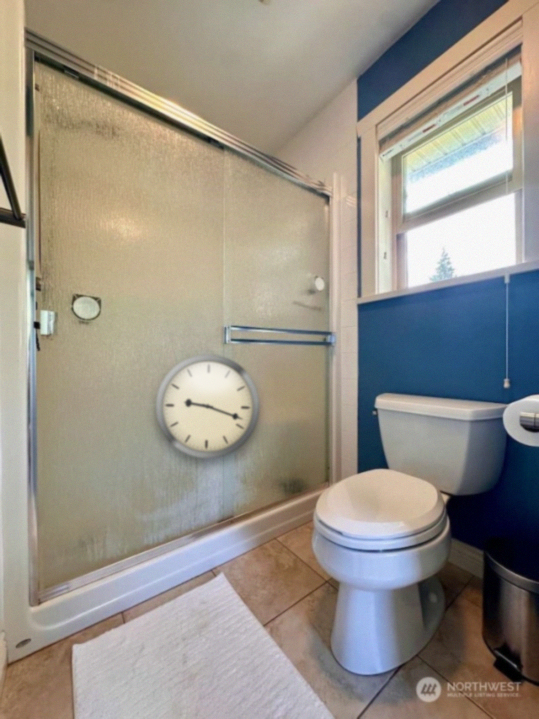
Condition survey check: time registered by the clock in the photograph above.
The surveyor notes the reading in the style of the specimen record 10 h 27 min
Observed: 9 h 18 min
